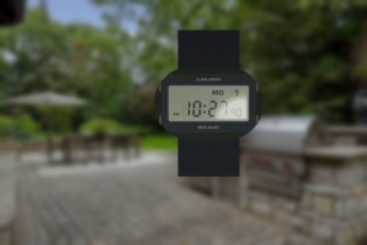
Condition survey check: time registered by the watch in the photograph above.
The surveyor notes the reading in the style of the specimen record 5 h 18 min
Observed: 10 h 27 min
